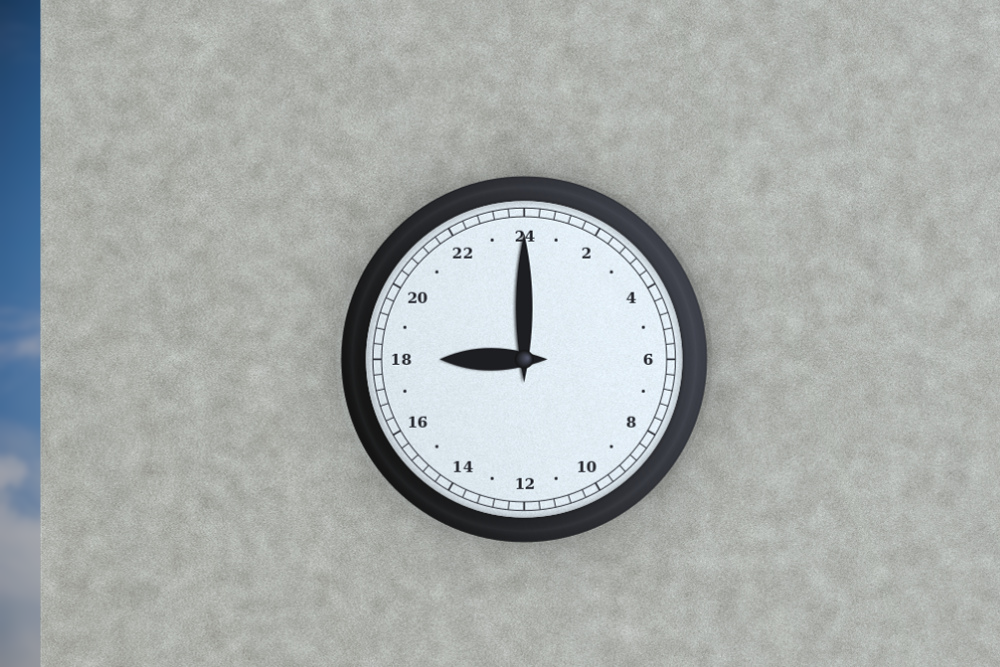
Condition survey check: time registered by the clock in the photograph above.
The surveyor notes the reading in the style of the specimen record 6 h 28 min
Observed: 18 h 00 min
